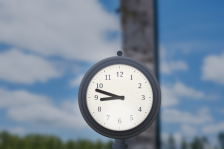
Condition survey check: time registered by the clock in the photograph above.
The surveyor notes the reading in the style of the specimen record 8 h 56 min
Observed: 8 h 48 min
